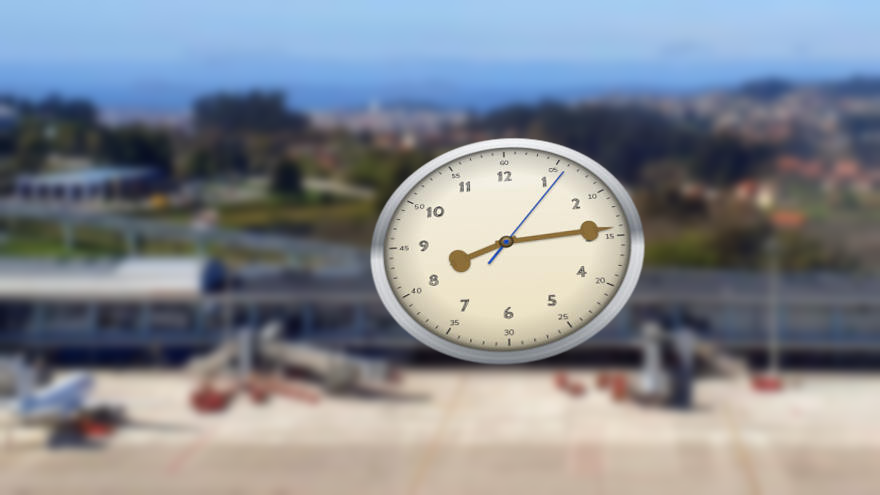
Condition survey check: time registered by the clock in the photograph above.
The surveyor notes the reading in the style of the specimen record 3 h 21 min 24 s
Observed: 8 h 14 min 06 s
